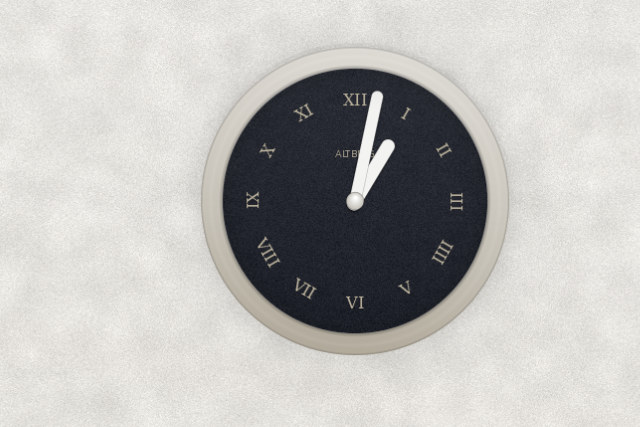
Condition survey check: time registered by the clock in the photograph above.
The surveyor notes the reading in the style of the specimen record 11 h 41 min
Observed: 1 h 02 min
